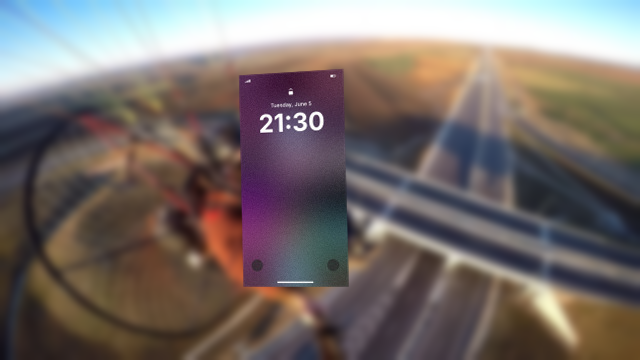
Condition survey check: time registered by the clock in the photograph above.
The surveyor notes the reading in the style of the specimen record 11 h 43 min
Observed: 21 h 30 min
